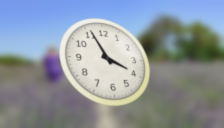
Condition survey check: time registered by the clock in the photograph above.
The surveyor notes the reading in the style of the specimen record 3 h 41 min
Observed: 3 h 56 min
